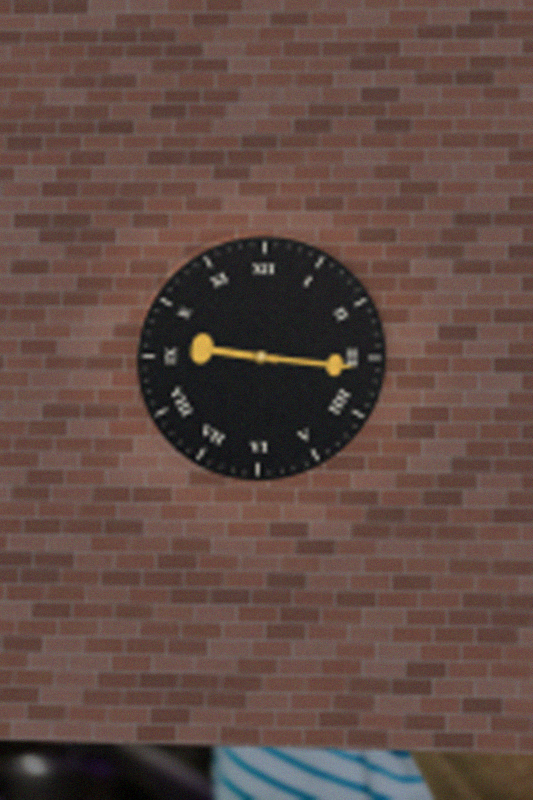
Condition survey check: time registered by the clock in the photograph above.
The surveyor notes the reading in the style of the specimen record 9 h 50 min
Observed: 9 h 16 min
